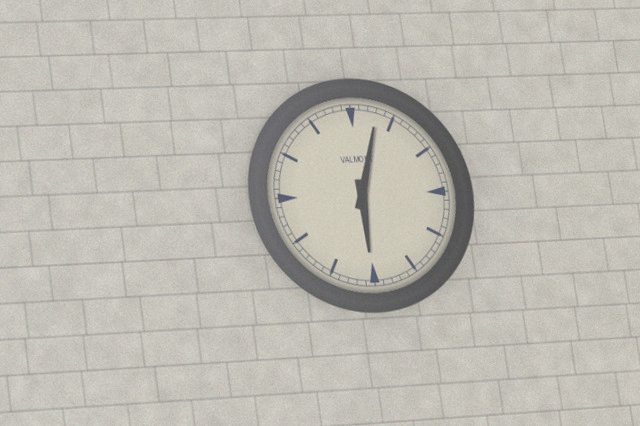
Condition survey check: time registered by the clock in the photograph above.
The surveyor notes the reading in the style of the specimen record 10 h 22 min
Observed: 6 h 03 min
